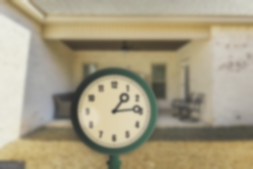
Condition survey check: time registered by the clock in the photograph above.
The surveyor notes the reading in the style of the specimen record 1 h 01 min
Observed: 1 h 14 min
